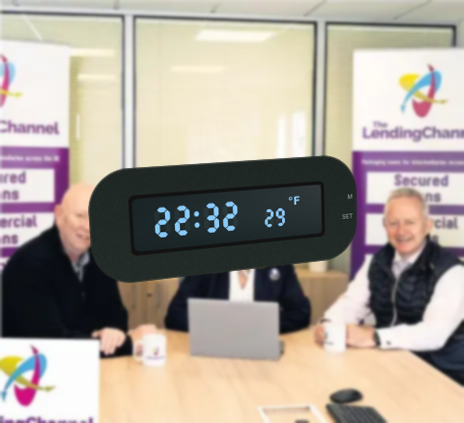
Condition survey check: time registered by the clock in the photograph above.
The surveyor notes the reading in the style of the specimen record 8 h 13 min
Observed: 22 h 32 min
